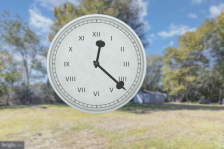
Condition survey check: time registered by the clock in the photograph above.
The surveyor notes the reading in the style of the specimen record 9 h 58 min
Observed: 12 h 22 min
